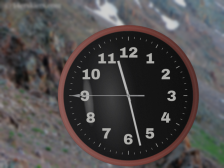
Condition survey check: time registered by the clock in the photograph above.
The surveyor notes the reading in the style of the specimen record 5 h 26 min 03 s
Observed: 11 h 27 min 45 s
